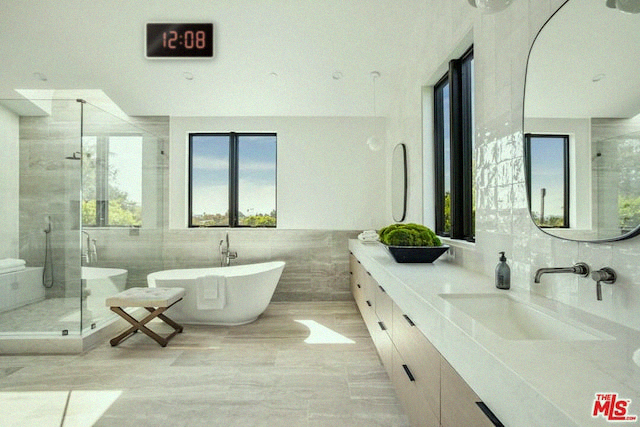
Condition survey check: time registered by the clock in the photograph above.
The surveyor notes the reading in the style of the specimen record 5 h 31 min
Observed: 12 h 08 min
